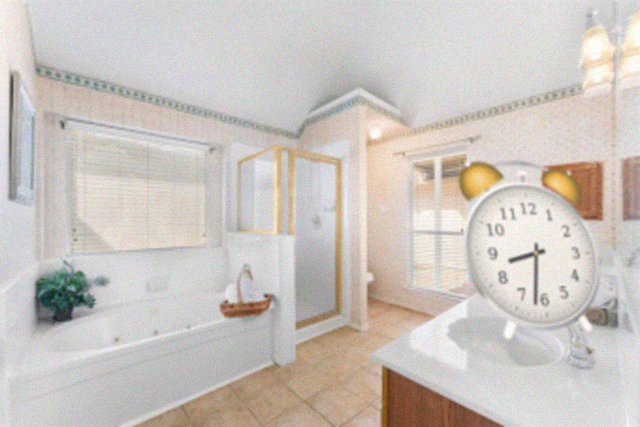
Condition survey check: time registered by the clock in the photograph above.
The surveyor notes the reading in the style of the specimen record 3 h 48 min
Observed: 8 h 32 min
